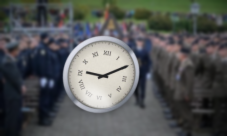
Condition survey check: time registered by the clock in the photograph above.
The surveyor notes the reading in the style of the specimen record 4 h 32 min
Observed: 9 h 10 min
